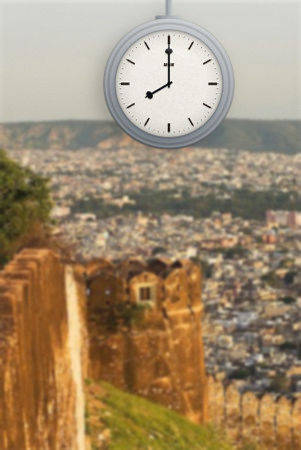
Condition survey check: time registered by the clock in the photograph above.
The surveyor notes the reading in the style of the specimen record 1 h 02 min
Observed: 8 h 00 min
